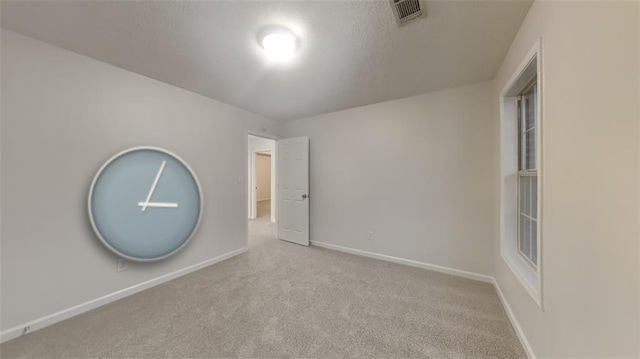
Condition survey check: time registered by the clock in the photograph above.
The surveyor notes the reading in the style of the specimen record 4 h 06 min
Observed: 3 h 04 min
